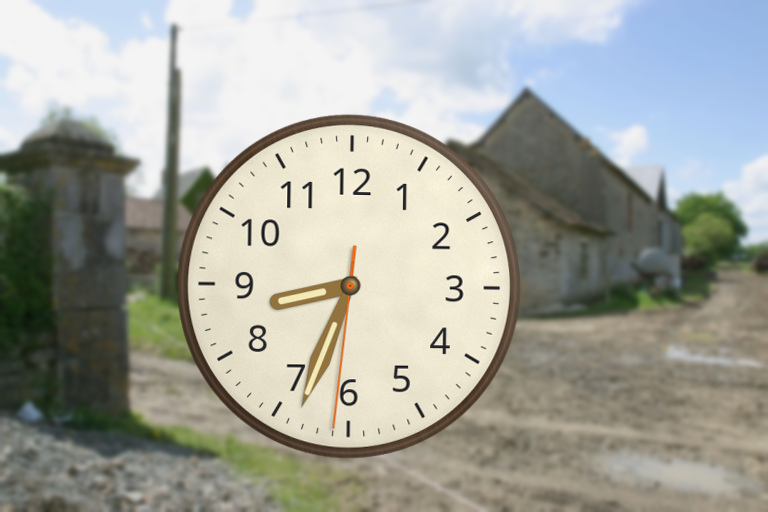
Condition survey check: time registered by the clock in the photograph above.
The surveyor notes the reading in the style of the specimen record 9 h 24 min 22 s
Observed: 8 h 33 min 31 s
